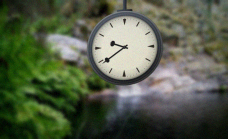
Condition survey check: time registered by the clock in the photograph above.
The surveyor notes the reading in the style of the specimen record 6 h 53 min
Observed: 9 h 39 min
